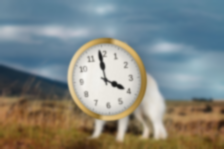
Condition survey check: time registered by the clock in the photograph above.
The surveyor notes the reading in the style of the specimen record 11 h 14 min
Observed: 3 h 59 min
